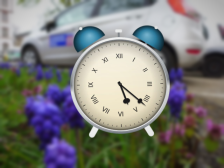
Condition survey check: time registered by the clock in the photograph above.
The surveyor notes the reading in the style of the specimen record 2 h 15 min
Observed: 5 h 22 min
